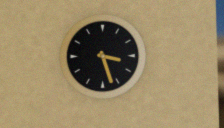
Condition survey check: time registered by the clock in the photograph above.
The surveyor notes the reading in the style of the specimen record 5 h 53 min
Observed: 3 h 27 min
